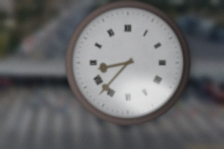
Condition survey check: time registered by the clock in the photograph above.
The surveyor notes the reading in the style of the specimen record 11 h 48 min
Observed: 8 h 37 min
